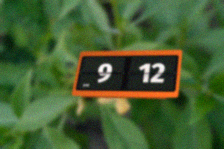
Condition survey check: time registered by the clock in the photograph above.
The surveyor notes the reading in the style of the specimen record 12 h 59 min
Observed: 9 h 12 min
